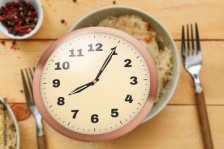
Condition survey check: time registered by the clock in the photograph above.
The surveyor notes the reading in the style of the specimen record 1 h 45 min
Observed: 8 h 05 min
